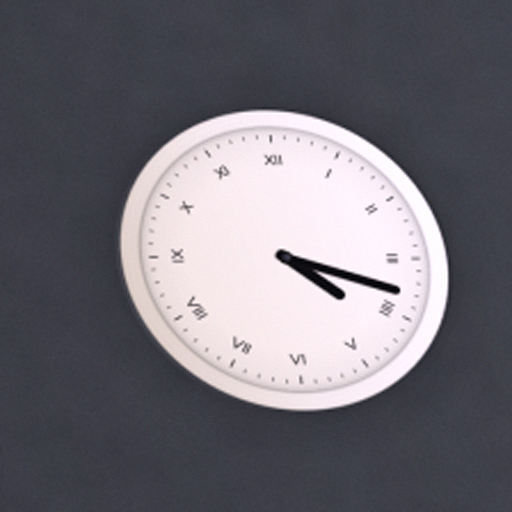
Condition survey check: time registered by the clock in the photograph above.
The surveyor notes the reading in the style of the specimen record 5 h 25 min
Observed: 4 h 18 min
